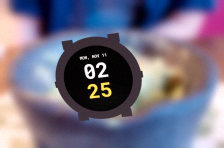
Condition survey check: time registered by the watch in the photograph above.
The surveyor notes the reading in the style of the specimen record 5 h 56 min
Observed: 2 h 25 min
